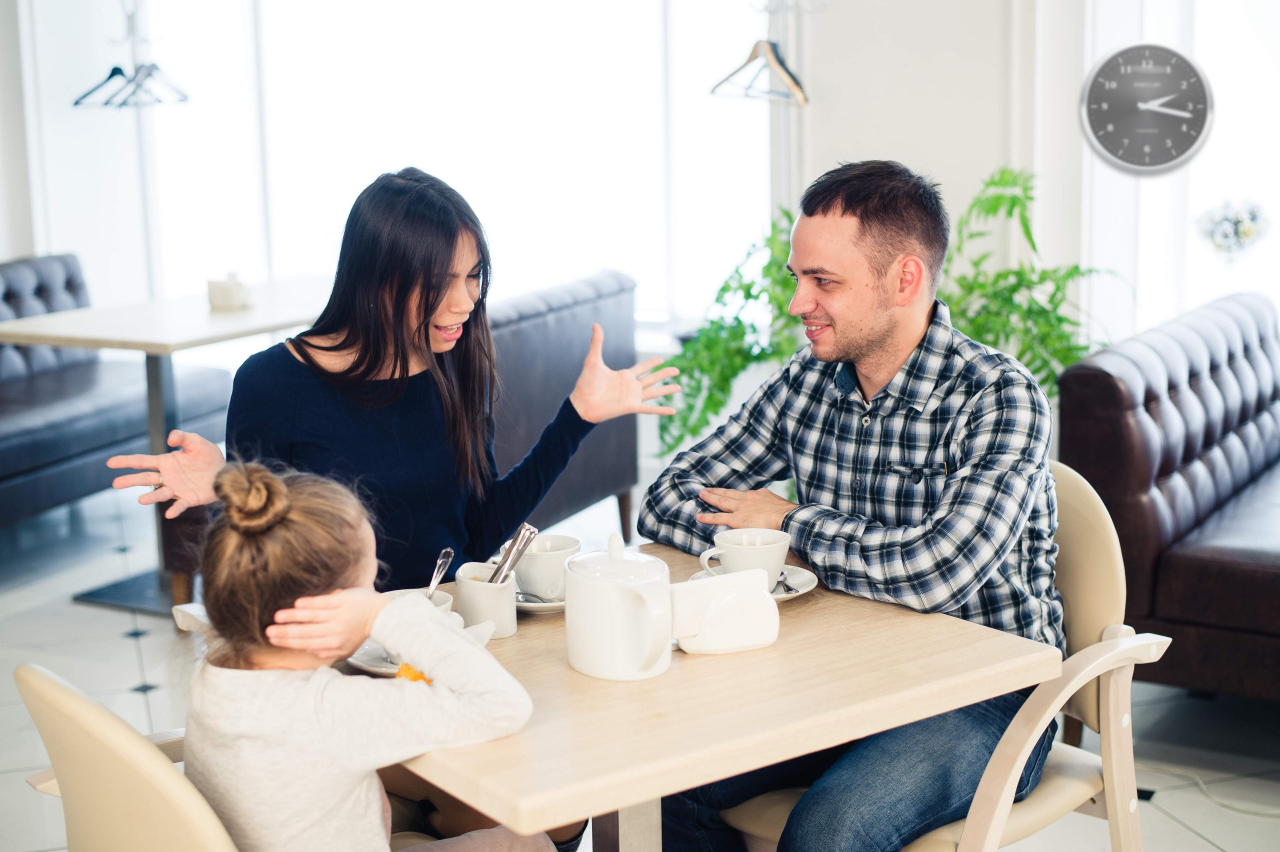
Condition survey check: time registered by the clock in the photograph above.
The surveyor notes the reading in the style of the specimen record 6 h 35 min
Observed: 2 h 17 min
